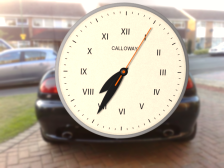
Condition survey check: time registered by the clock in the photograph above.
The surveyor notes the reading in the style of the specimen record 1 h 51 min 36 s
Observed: 7 h 35 min 05 s
